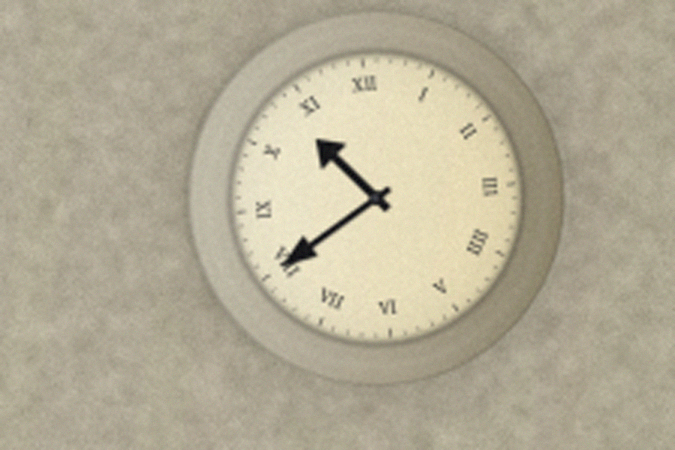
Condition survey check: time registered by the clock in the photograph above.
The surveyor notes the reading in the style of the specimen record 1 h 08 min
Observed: 10 h 40 min
